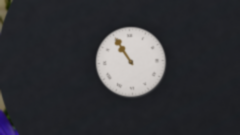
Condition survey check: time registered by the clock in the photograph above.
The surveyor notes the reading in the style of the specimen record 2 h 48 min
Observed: 10 h 55 min
